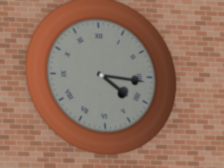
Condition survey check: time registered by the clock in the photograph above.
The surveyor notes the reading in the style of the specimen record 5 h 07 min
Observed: 4 h 16 min
